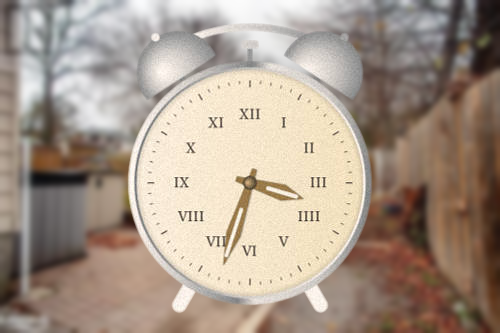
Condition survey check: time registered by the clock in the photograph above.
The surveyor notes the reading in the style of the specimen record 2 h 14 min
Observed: 3 h 33 min
